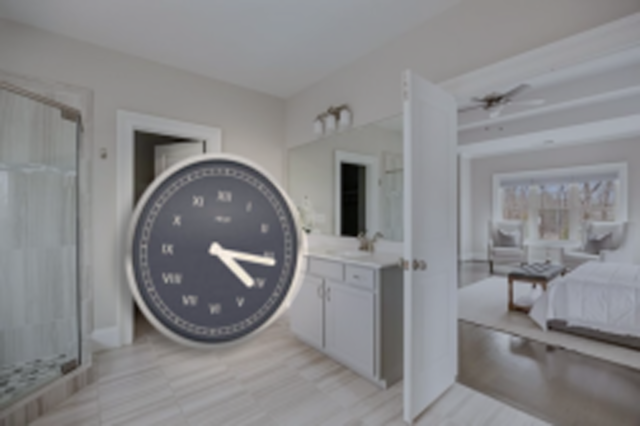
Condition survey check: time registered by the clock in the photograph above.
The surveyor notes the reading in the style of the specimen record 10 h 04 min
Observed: 4 h 16 min
